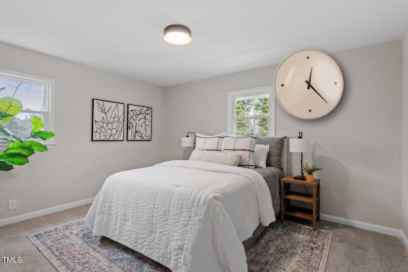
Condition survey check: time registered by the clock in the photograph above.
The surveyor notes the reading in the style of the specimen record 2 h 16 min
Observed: 12 h 23 min
